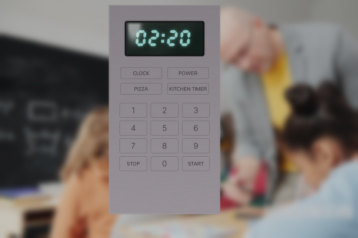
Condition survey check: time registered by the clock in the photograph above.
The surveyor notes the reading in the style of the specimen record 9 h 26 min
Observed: 2 h 20 min
